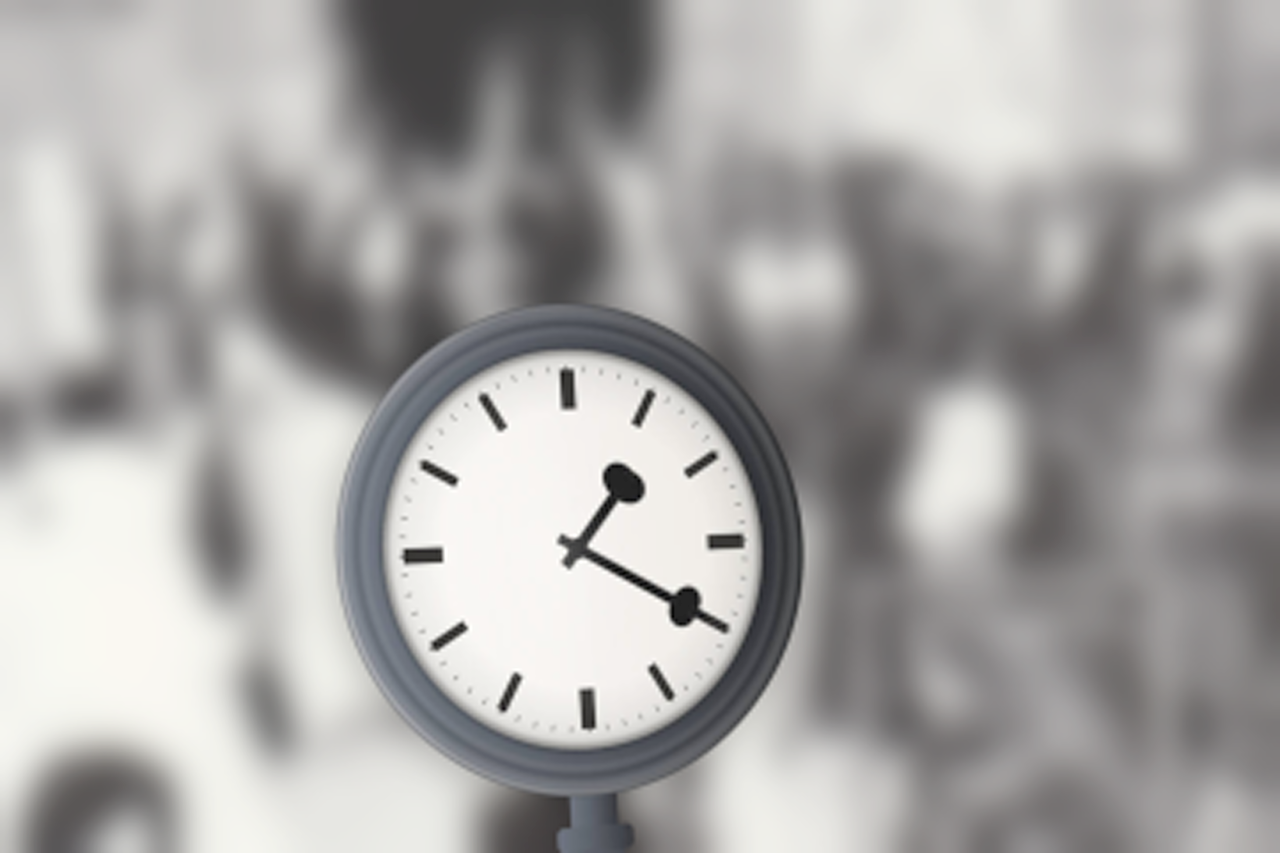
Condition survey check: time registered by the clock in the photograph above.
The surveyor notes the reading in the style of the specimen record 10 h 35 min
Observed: 1 h 20 min
